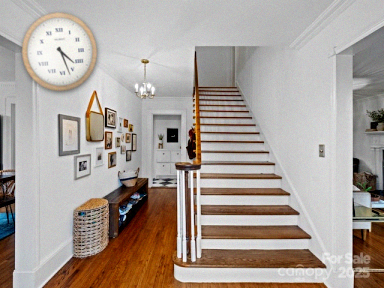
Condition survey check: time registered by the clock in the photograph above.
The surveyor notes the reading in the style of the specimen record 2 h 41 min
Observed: 4 h 27 min
